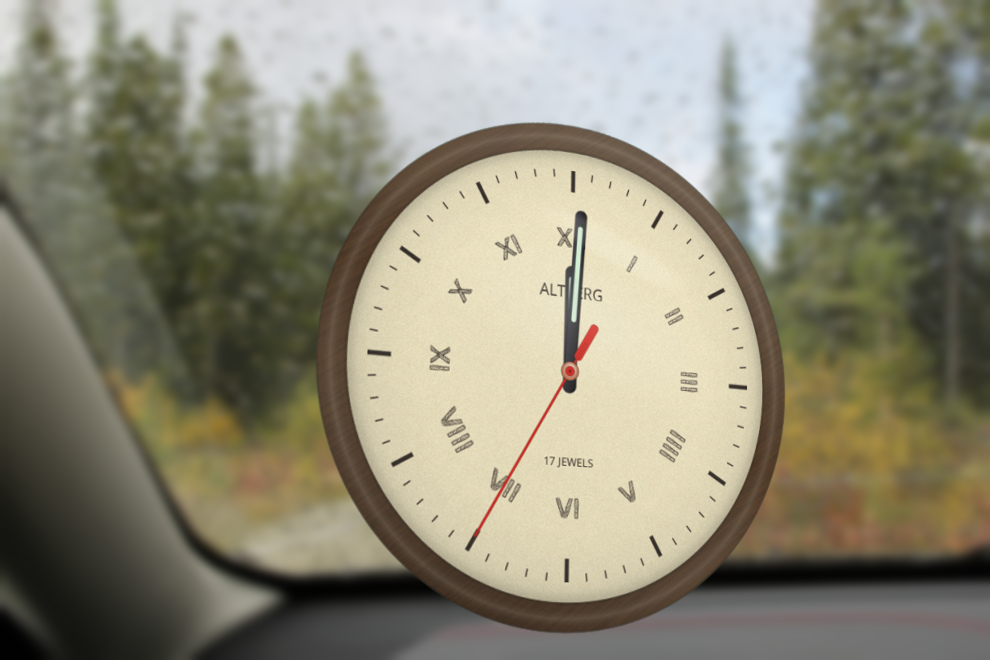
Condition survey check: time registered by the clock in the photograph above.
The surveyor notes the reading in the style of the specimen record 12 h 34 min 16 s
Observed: 12 h 00 min 35 s
